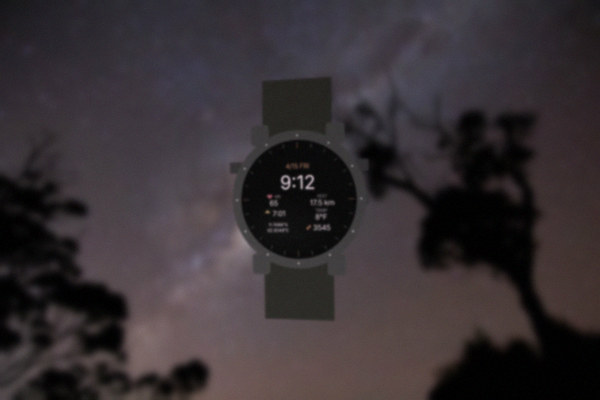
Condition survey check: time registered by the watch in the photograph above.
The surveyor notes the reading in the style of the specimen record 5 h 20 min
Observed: 9 h 12 min
